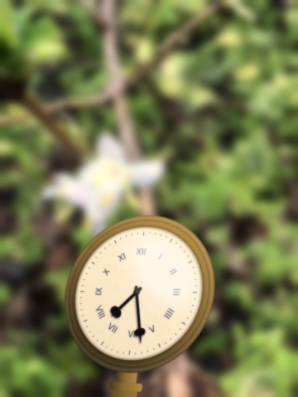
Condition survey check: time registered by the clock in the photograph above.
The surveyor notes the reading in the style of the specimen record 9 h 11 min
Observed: 7 h 28 min
